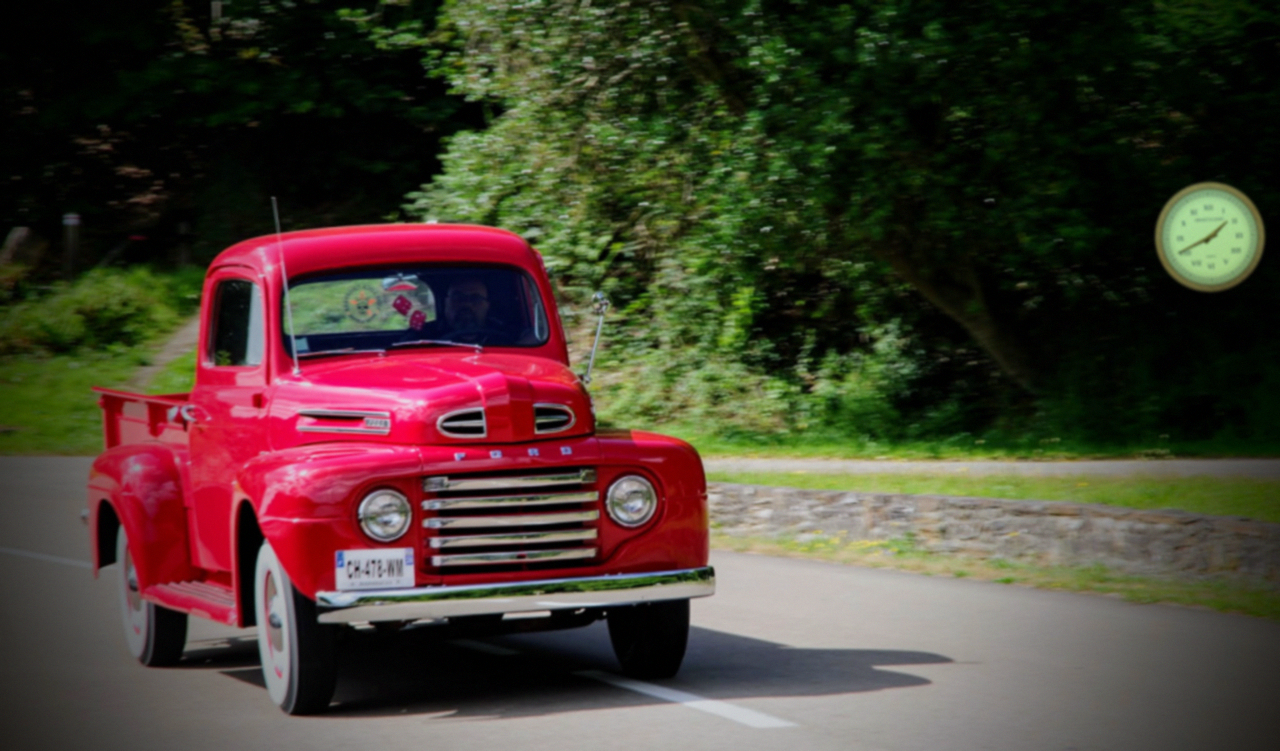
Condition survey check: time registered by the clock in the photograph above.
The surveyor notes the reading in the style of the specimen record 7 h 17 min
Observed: 1 h 41 min
